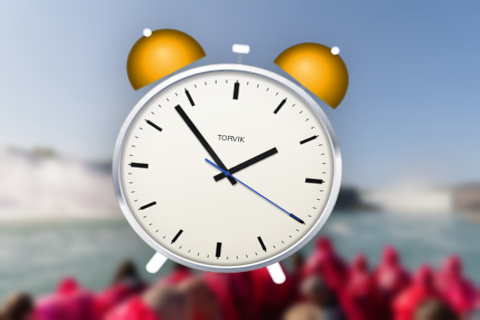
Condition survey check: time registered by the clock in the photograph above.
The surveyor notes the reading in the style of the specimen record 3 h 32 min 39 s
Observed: 1 h 53 min 20 s
